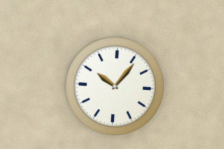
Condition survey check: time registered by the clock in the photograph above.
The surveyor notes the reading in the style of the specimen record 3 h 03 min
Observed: 10 h 06 min
